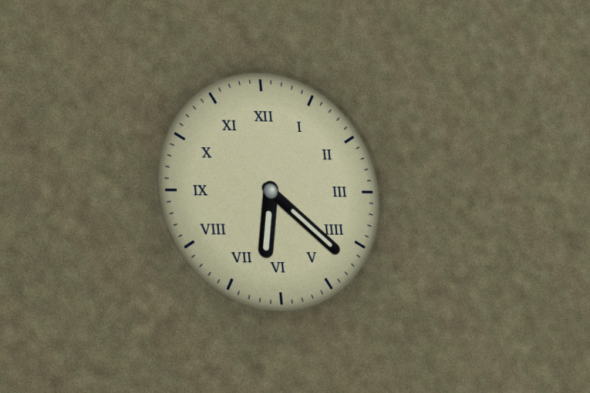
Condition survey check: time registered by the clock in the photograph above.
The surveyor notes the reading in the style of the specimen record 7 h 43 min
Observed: 6 h 22 min
